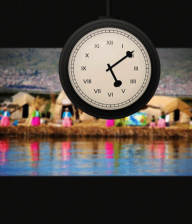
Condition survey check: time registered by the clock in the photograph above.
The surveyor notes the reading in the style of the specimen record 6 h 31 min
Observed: 5 h 09 min
